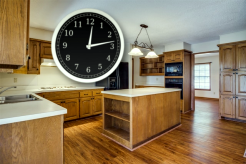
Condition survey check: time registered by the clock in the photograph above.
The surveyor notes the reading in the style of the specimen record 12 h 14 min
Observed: 12 h 13 min
